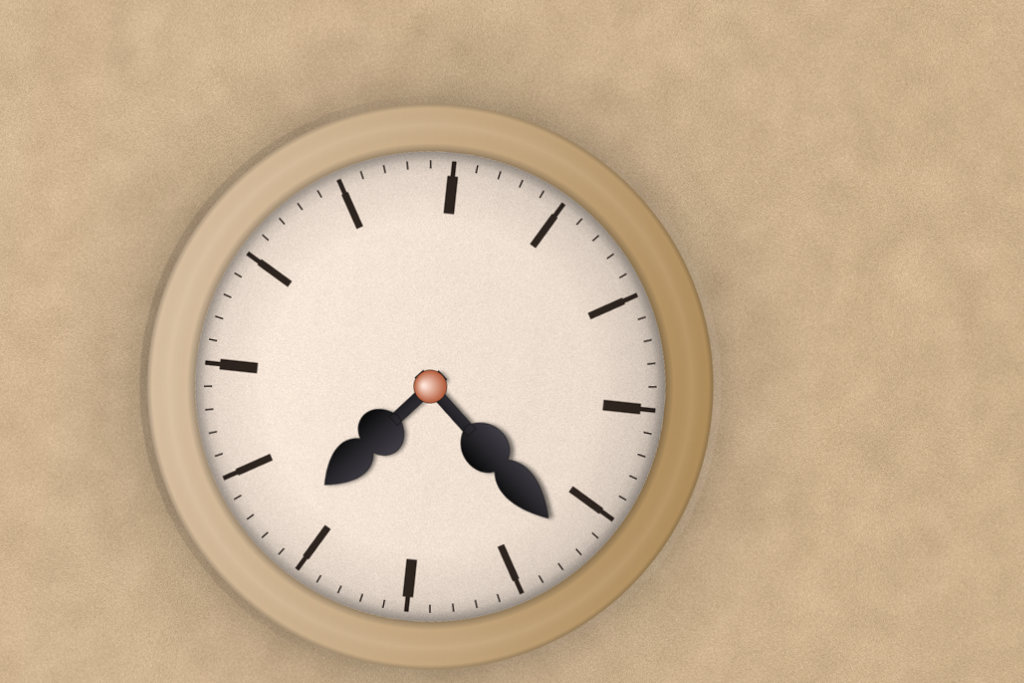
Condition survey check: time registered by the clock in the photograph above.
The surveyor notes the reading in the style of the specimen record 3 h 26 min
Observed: 7 h 22 min
